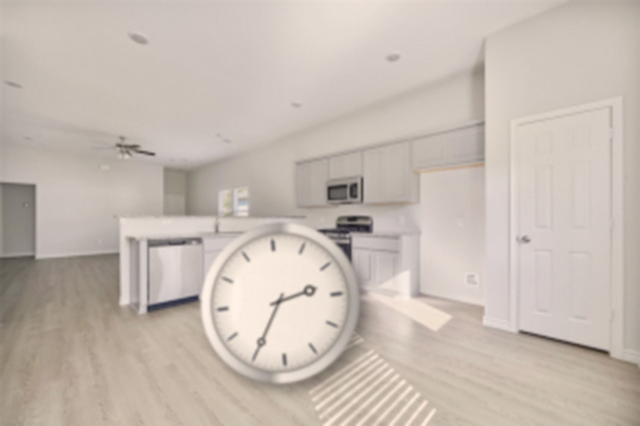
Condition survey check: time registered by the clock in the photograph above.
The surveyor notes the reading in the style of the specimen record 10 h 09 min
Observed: 2 h 35 min
